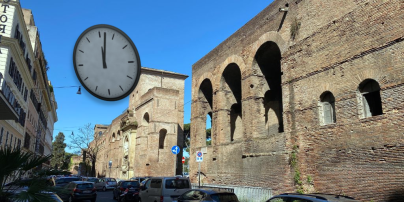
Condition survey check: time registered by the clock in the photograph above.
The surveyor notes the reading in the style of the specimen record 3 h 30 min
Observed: 12 h 02 min
